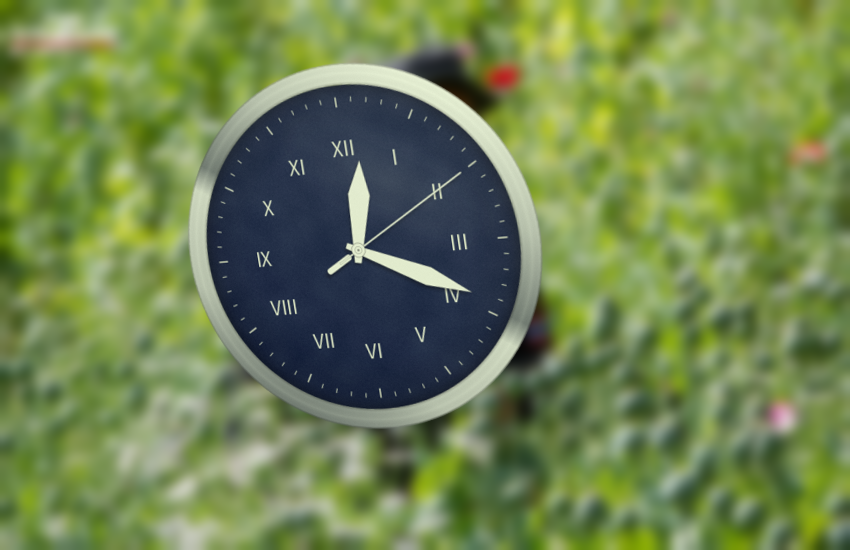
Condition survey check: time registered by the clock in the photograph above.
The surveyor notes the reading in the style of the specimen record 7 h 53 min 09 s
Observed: 12 h 19 min 10 s
